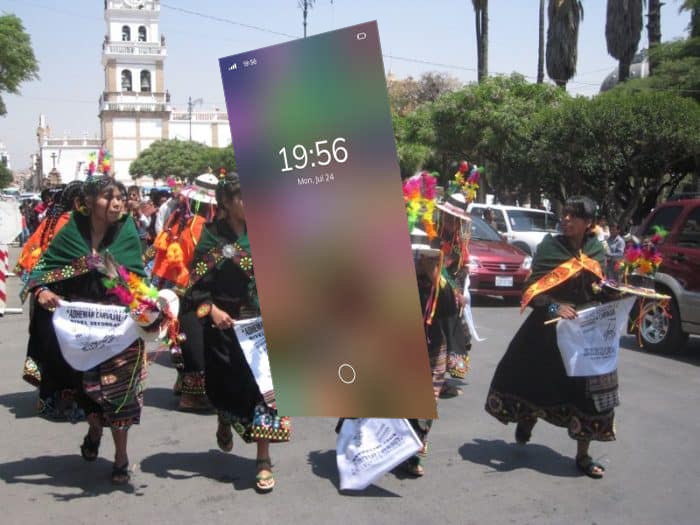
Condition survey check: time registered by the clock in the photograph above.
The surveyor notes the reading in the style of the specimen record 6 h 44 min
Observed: 19 h 56 min
